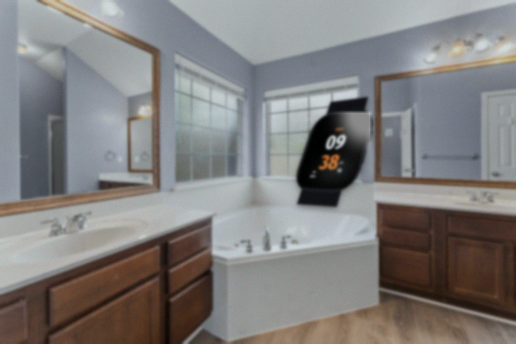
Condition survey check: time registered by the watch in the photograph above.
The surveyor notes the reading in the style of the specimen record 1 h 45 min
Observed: 9 h 38 min
